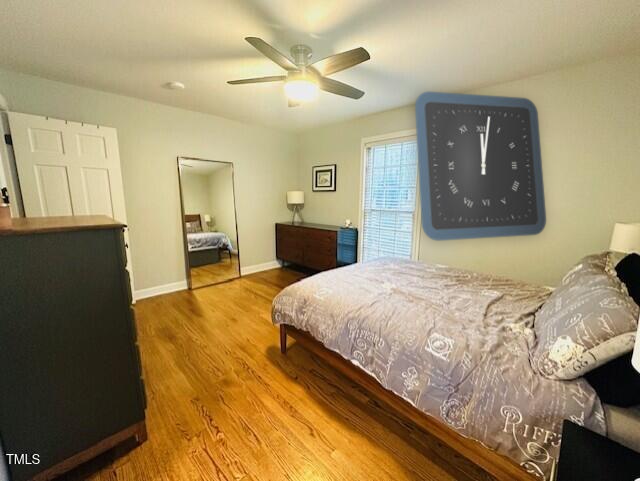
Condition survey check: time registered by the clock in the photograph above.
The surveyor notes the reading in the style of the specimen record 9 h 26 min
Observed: 12 h 02 min
